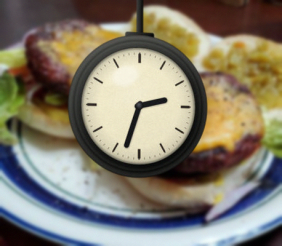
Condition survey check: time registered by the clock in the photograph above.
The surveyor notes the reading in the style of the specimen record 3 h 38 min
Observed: 2 h 33 min
